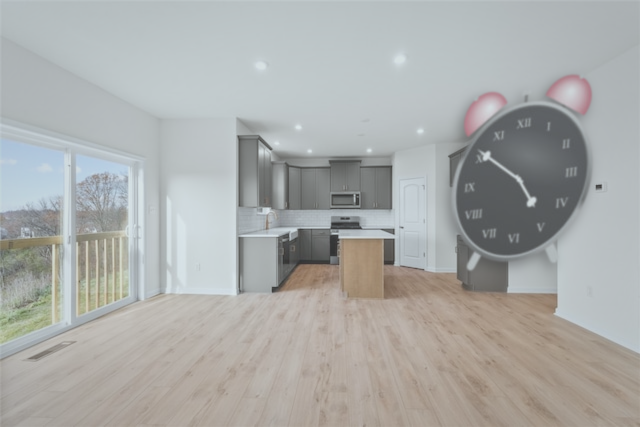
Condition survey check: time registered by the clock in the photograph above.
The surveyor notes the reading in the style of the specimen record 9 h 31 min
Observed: 4 h 51 min
